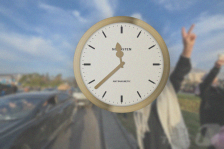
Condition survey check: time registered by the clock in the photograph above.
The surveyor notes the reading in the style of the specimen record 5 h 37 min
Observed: 11 h 38 min
